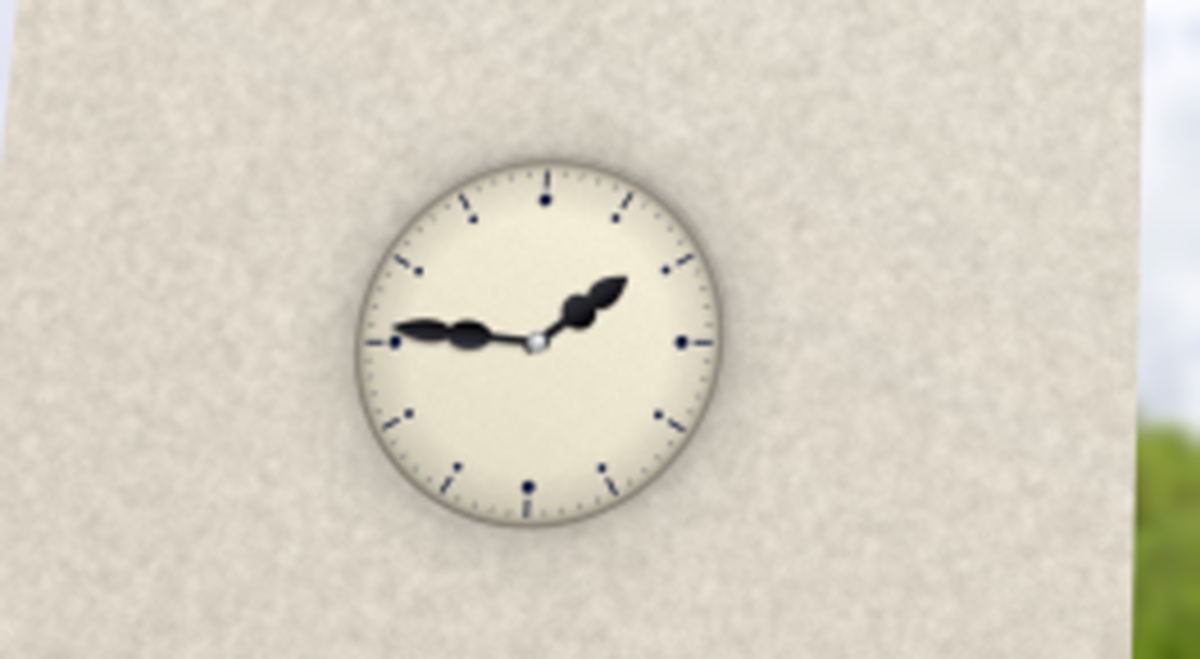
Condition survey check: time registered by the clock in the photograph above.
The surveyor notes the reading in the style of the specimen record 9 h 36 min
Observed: 1 h 46 min
